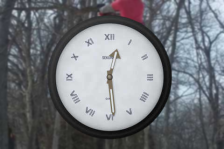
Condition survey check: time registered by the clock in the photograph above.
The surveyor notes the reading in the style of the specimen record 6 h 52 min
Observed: 12 h 29 min
